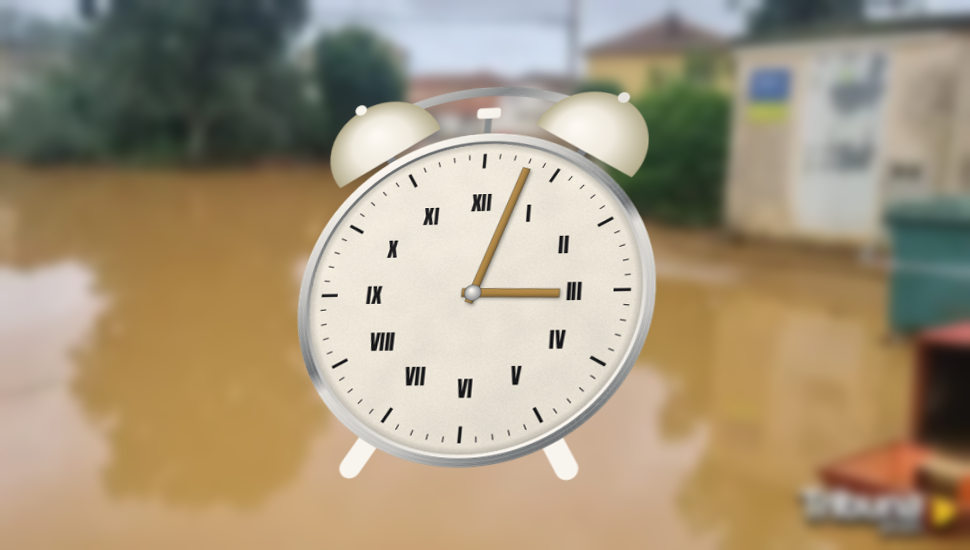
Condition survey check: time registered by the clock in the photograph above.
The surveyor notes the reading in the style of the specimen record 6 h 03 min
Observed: 3 h 03 min
